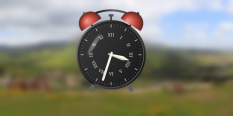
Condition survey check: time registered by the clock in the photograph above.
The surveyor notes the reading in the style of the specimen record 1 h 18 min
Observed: 3 h 33 min
